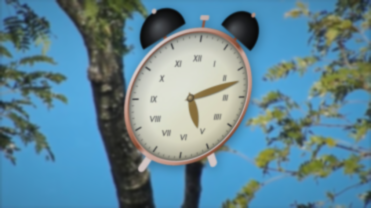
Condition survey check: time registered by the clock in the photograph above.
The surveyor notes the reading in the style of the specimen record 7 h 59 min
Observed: 5 h 12 min
